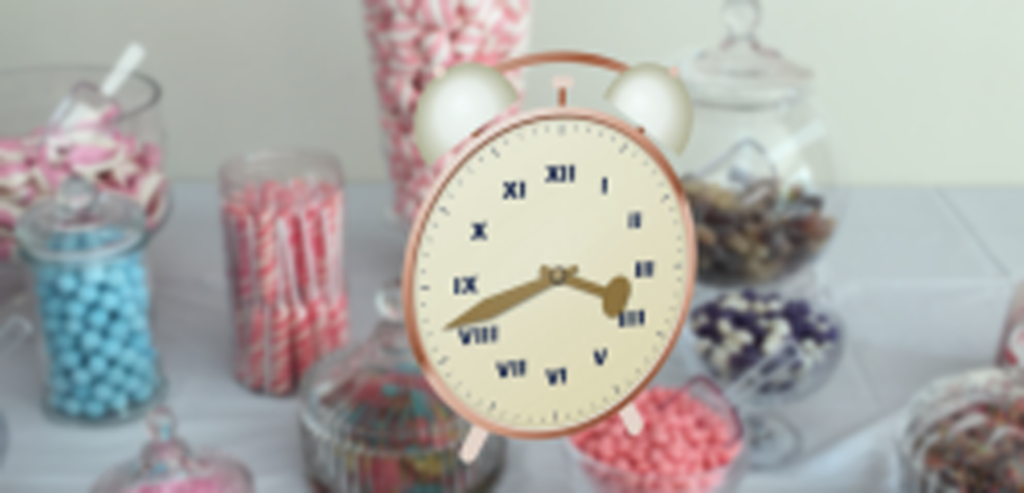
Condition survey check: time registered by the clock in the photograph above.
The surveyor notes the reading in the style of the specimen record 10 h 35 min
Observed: 3 h 42 min
